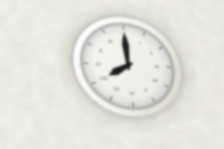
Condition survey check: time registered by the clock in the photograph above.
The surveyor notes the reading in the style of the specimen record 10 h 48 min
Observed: 8 h 00 min
